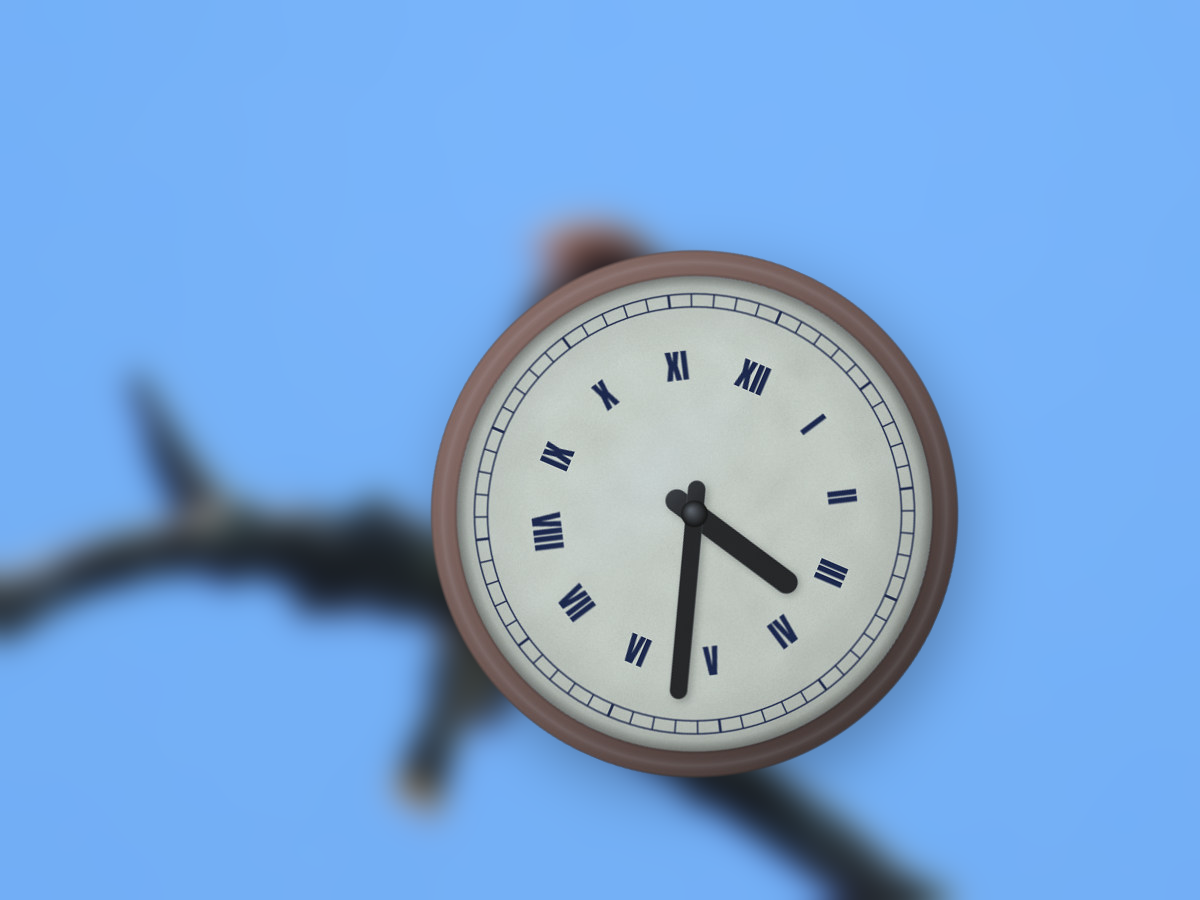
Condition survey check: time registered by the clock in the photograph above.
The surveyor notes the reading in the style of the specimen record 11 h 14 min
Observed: 3 h 27 min
